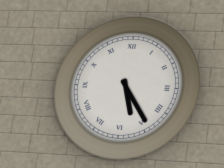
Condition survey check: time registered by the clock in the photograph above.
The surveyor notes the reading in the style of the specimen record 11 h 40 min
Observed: 5 h 24 min
